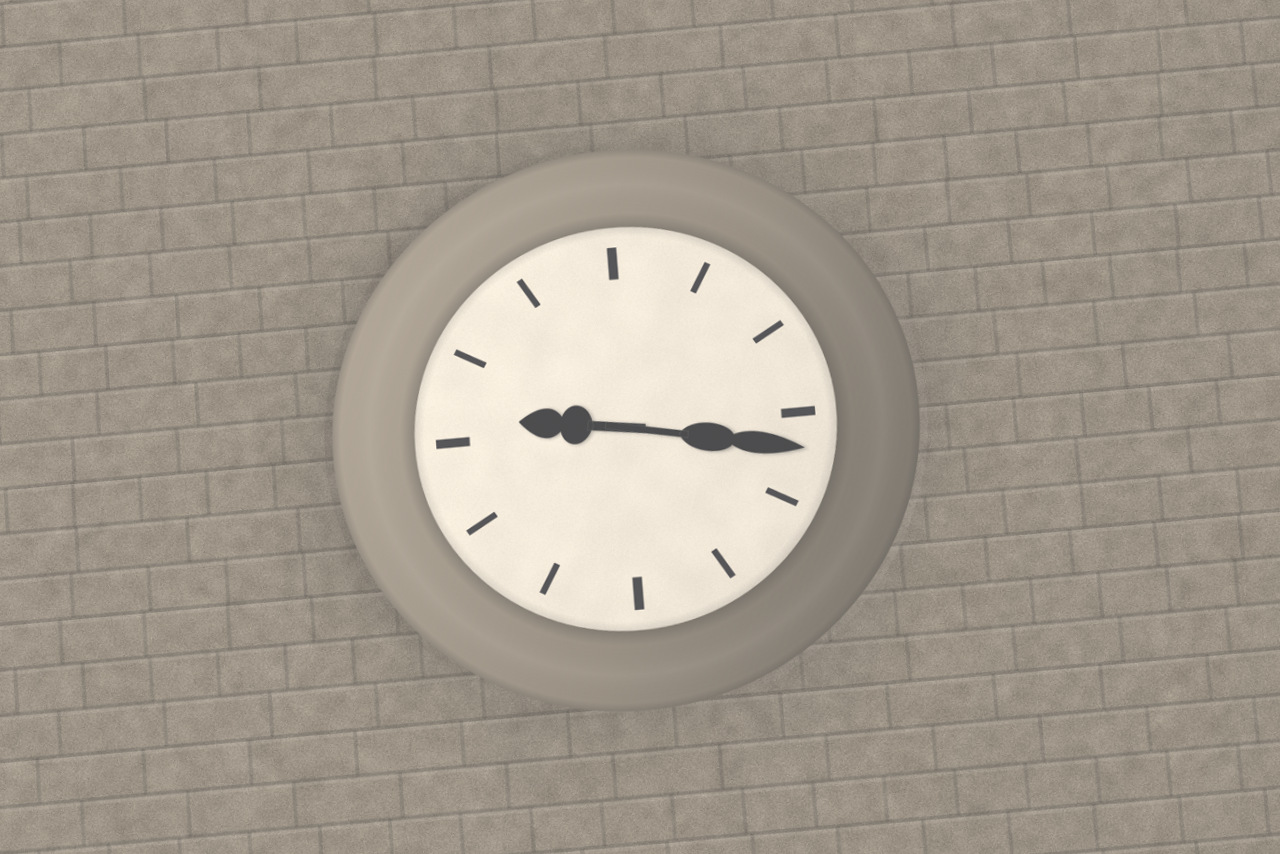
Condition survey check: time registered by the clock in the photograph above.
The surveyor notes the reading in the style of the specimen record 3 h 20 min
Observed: 9 h 17 min
